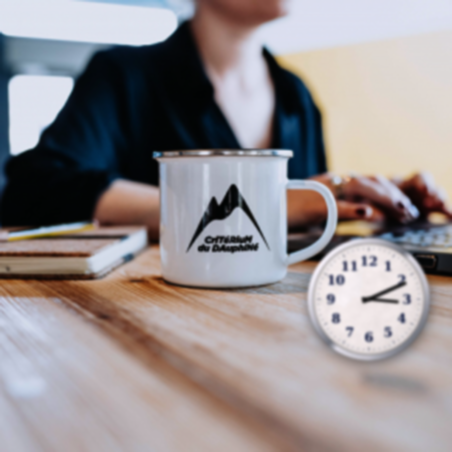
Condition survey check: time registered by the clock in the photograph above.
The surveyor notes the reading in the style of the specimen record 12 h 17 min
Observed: 3 h 11 min
